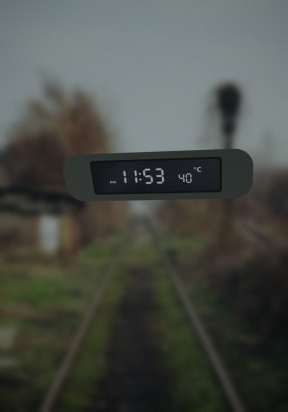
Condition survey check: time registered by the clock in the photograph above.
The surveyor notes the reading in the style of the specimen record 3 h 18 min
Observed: 11 h 53 min
